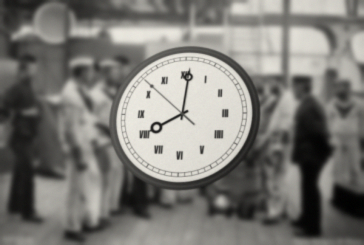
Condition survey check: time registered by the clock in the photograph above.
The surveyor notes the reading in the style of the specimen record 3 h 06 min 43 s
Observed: 8 h 00 min 52 s
